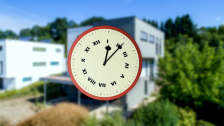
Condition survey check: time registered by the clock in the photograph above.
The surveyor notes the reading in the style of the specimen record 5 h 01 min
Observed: 1 h 11 min
